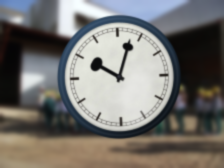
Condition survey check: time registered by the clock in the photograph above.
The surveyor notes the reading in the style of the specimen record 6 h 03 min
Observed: 10 h 03 min
